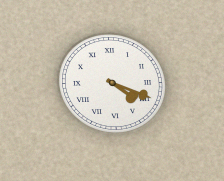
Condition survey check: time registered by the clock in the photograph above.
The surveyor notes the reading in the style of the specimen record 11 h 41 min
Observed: 4 h 19 min
